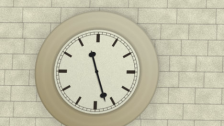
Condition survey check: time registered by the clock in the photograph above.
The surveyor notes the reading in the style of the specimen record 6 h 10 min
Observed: 11 h 27 min
